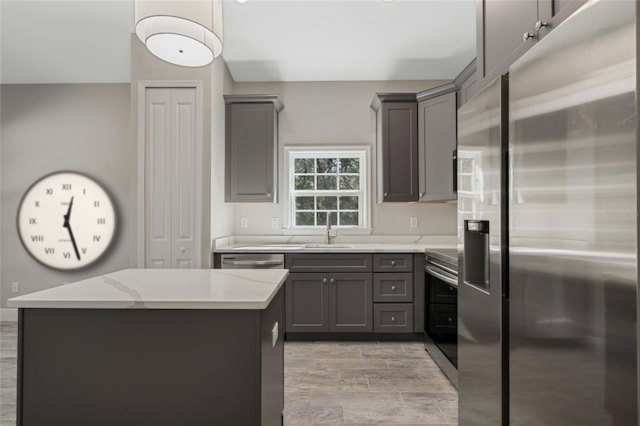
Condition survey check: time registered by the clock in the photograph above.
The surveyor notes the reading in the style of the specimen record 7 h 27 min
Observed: 12 h 27 min
